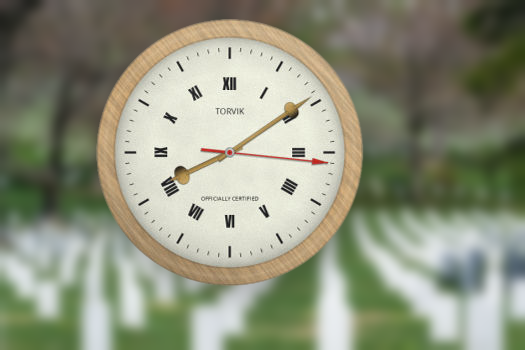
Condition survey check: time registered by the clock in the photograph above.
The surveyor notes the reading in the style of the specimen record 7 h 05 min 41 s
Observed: 8 h 09 min 16 s
